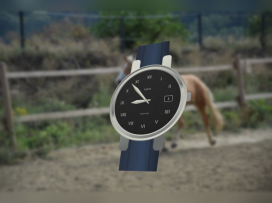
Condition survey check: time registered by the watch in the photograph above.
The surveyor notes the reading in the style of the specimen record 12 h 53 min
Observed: 8 h 53 min
